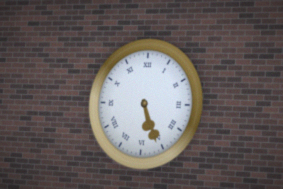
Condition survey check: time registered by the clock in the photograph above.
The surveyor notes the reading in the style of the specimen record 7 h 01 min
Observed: 5 h 26 min
